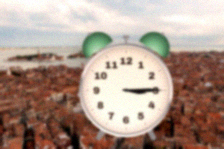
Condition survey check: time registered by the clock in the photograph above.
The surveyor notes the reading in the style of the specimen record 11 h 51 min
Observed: 3 h 15 min
